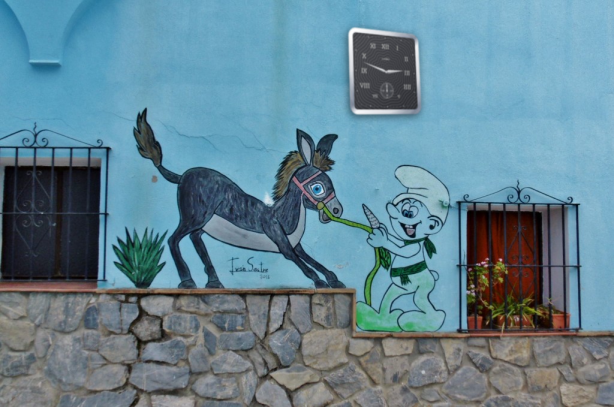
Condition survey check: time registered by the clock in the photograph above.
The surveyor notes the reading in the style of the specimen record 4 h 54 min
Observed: 2 h 48 min
